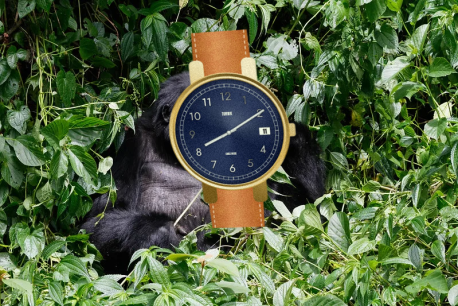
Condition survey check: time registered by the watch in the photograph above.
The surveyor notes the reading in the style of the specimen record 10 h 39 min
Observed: 8 h 10 min
